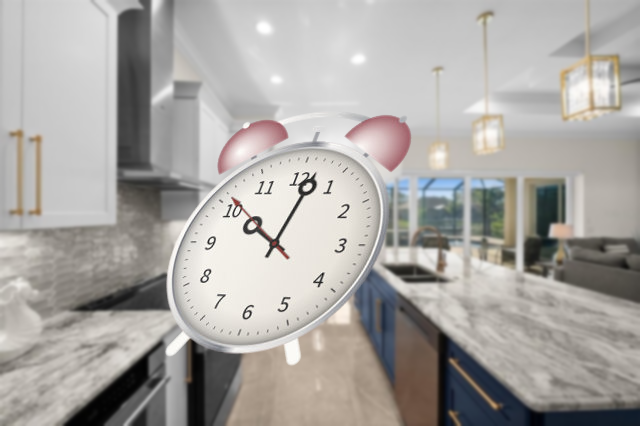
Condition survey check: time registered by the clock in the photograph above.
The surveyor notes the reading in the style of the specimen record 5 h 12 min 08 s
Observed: 10 h 01 min 51 s
